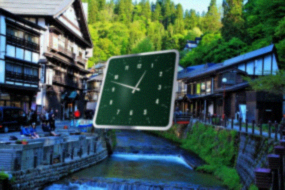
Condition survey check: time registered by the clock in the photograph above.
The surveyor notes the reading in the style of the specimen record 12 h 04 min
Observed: 12 h 48 min
